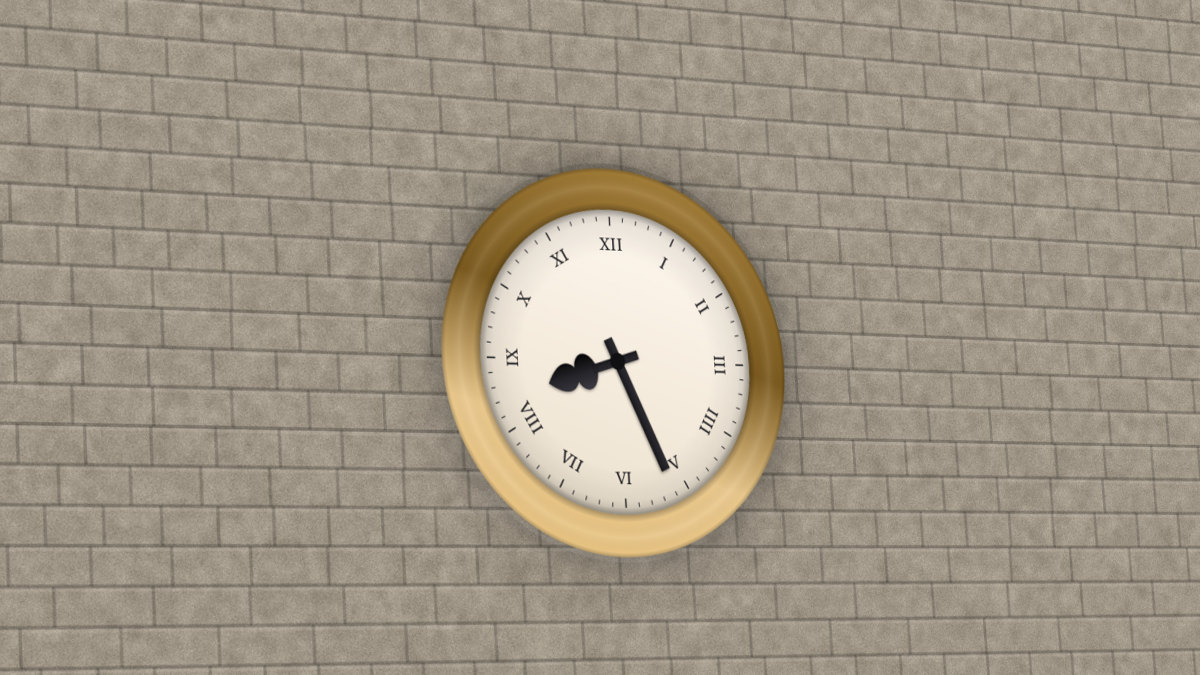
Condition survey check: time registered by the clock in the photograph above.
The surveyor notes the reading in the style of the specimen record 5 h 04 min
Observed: 8 h 26 min
